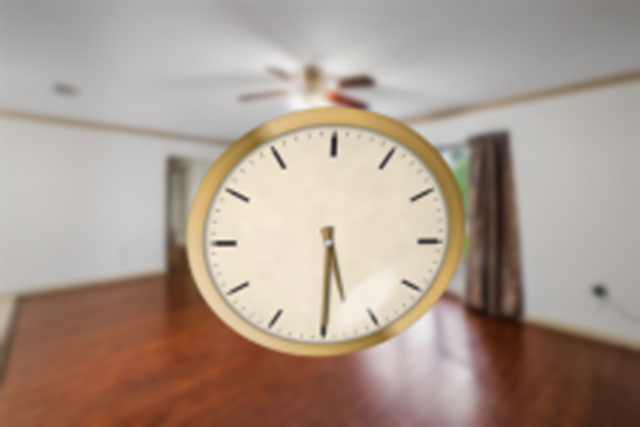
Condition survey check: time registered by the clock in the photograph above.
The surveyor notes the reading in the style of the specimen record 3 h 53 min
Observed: 5 h 30 min
